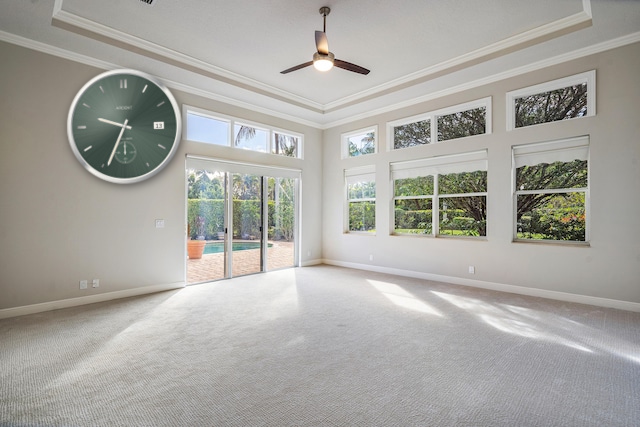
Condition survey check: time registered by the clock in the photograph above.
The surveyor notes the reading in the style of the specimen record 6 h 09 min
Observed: 9 h 34 min
